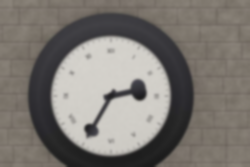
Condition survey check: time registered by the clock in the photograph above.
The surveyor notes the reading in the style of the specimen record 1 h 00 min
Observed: 2 h 35 min
